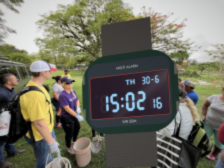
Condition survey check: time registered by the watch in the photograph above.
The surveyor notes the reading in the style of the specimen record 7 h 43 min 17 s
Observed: 15 h 02 min 16 s
